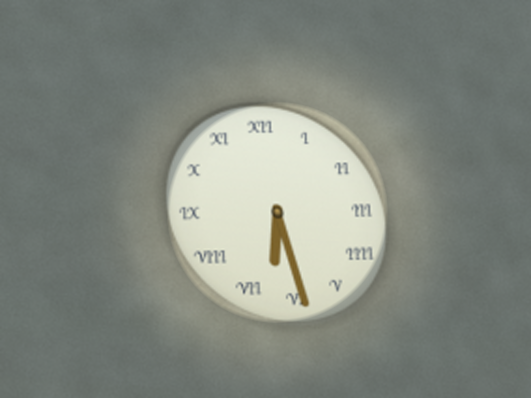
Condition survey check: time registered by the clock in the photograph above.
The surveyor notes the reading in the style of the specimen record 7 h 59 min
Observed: 6 h 29 min
